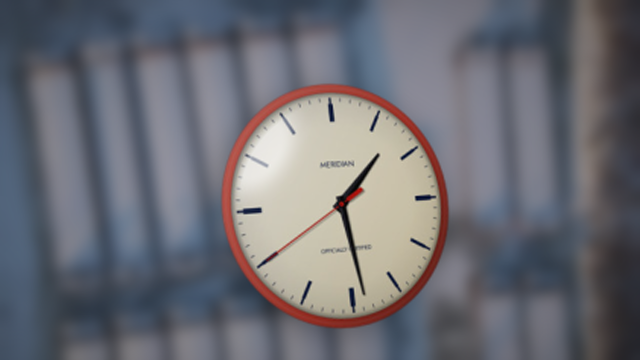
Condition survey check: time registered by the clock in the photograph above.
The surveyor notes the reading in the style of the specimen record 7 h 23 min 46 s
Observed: 1 h 28 min 40 s
